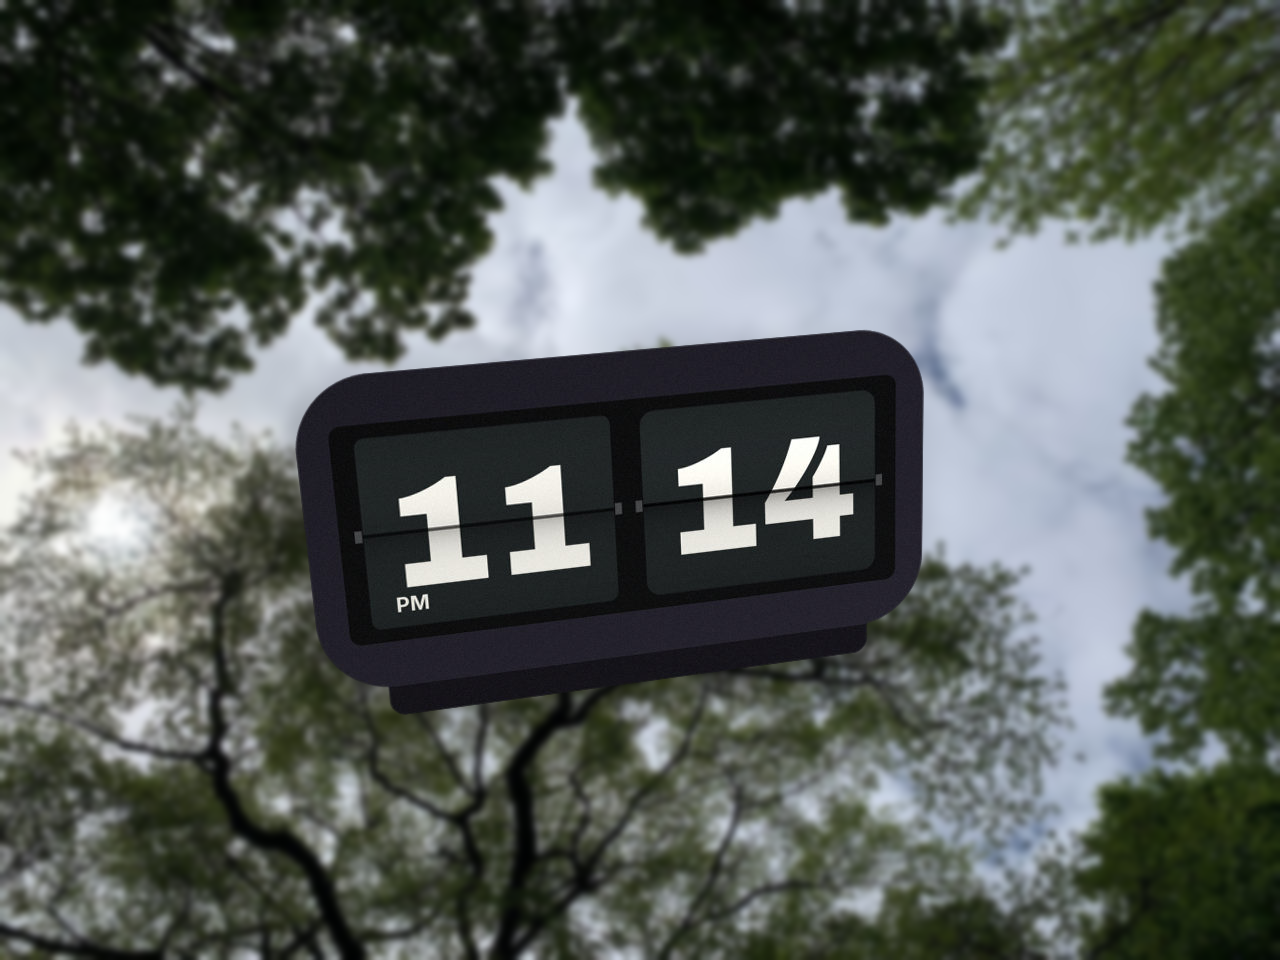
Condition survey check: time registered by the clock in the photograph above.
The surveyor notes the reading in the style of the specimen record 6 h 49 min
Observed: 11 h 14 min
